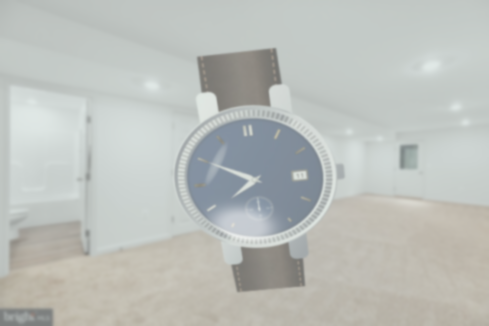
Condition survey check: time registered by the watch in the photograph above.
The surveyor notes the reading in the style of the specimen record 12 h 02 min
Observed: 7 h 50 min
